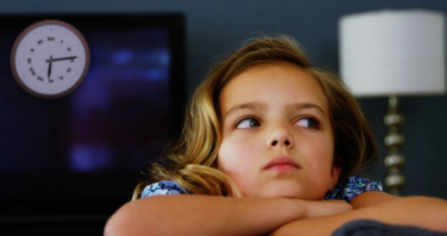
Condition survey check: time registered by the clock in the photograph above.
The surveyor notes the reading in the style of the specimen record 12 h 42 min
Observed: 6 h 14 min
